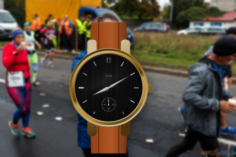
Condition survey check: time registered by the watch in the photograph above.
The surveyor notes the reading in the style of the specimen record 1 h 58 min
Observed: 8 h 10 min
